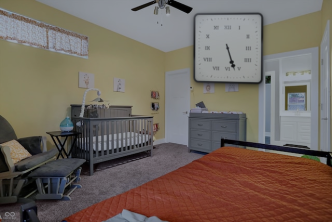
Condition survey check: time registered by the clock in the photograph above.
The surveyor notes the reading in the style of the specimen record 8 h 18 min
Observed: 5 h 27 min
